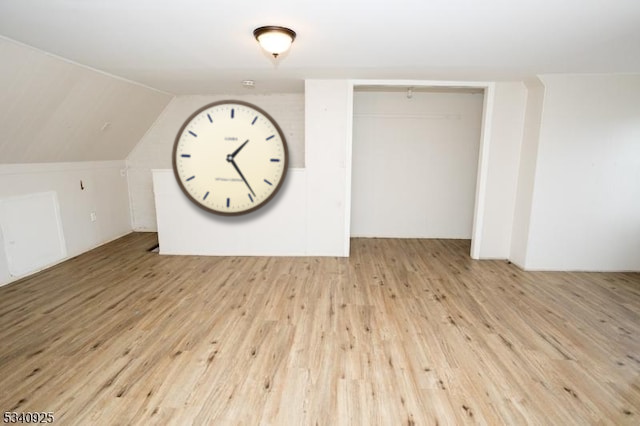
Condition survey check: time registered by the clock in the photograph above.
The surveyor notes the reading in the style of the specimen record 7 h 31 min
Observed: 1 h 24 min
